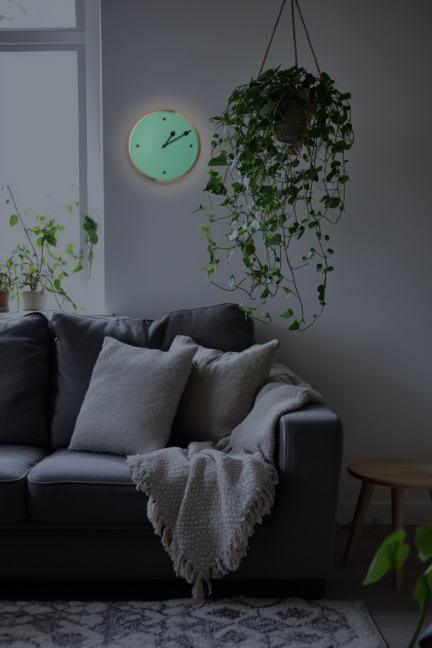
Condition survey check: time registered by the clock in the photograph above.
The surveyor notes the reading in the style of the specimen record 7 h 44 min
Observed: 1 h 10 min
